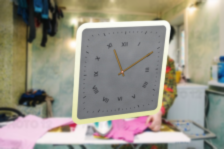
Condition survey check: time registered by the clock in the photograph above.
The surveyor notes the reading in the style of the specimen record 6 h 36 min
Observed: 11 h 10 min
